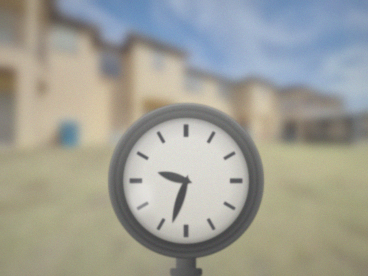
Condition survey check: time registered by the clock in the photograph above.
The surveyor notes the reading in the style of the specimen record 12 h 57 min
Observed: 9 h 33 min
